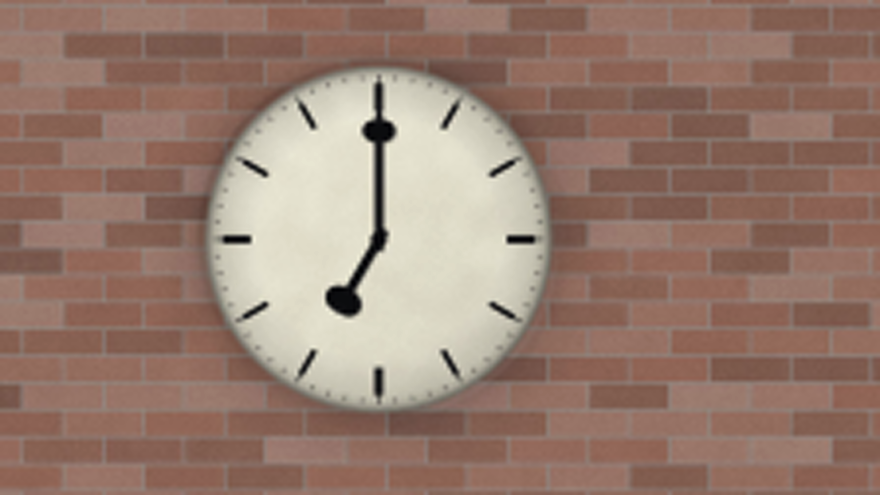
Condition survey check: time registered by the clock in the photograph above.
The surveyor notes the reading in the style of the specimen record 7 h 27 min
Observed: 7 h 00 min
